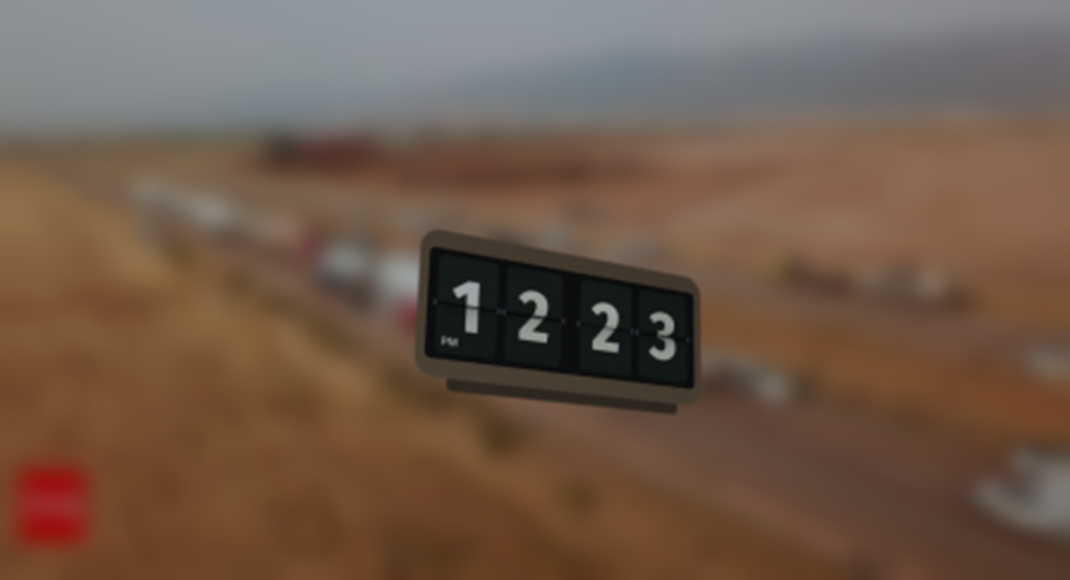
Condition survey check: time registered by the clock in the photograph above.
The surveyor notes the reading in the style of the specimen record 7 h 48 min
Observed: 12 h 23 min
